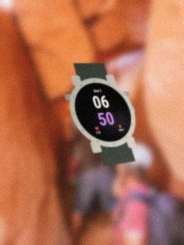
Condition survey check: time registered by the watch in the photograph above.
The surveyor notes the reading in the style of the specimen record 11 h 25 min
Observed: 6 h 50 min
